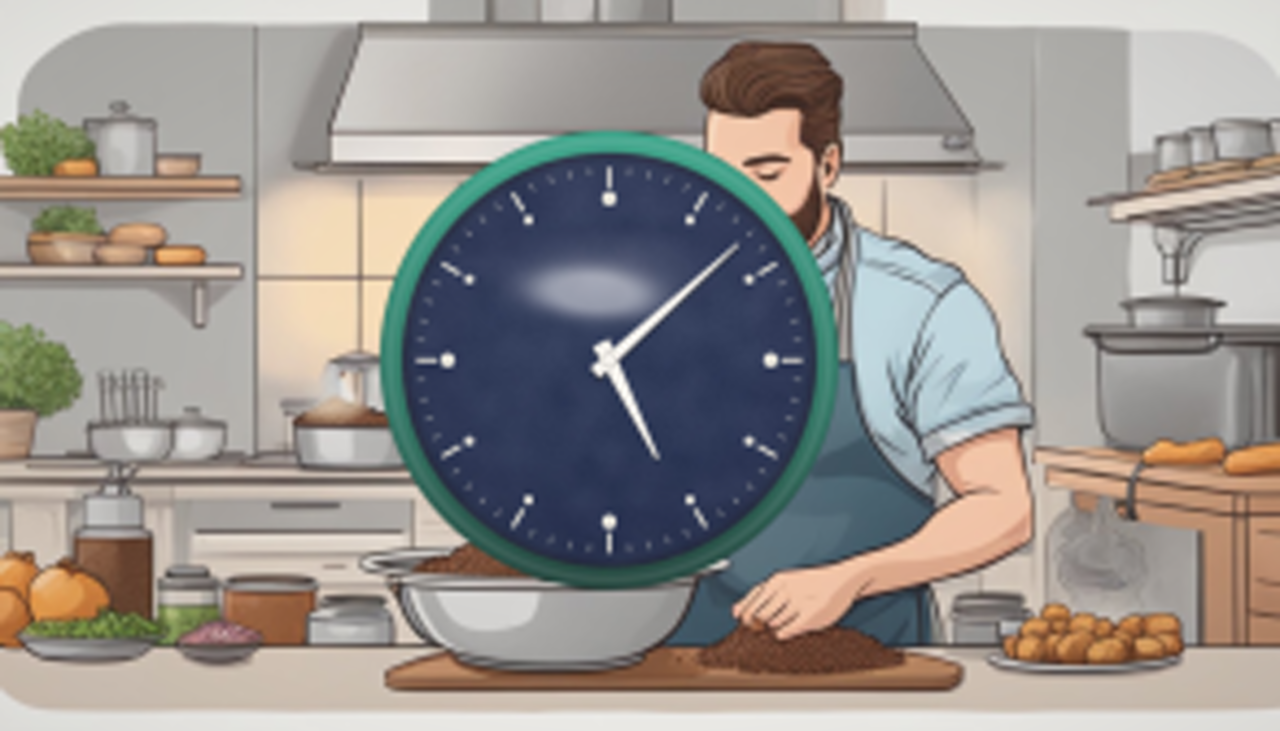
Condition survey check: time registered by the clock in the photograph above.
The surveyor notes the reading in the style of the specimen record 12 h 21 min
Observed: 5 h 08 min
